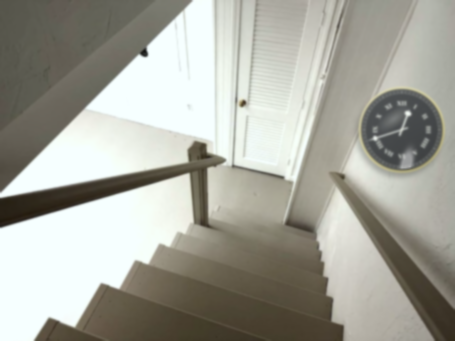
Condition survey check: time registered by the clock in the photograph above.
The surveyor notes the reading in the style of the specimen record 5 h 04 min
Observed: 12 h 42 min
